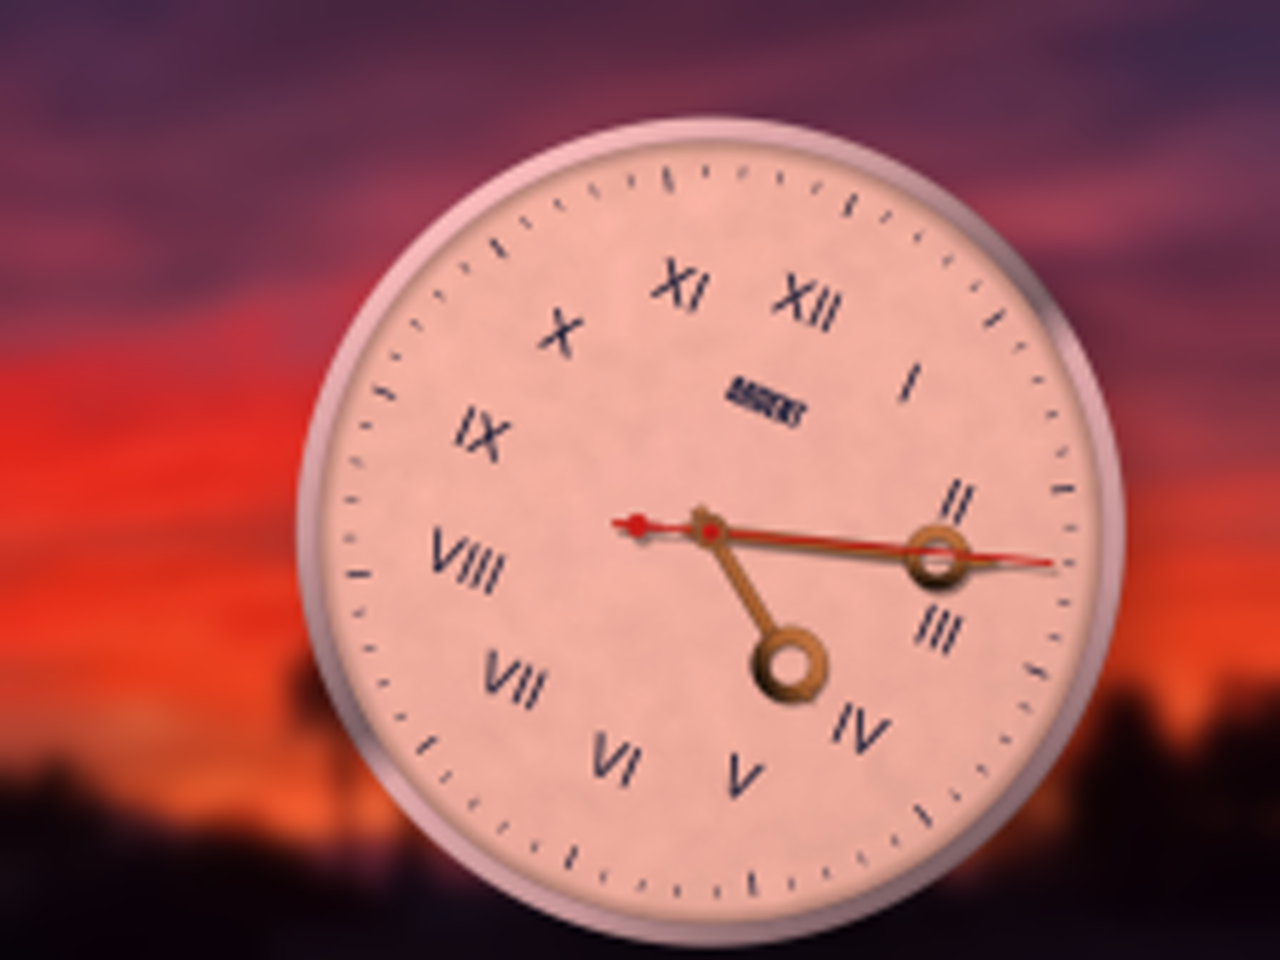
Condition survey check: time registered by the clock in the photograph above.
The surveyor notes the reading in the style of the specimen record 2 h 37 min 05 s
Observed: 4 h 12 min 12 s
